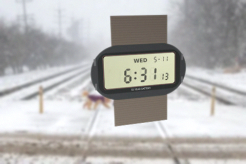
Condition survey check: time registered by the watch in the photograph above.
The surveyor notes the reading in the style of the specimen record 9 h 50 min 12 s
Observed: 6 h 31 min 13 s
